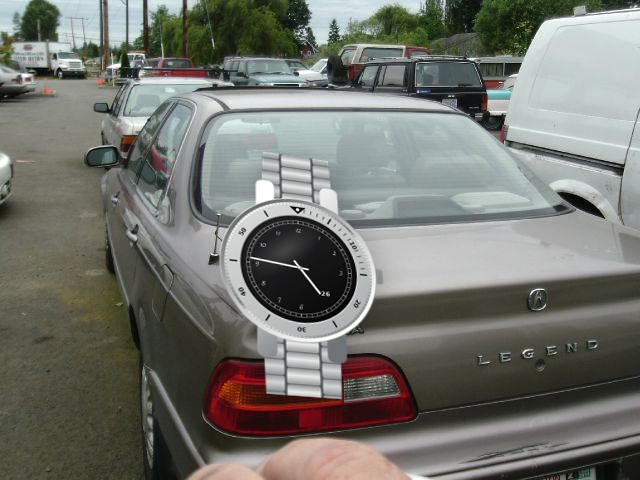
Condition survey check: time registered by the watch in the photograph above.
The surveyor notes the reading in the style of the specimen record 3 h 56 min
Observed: 4 h 46 min
